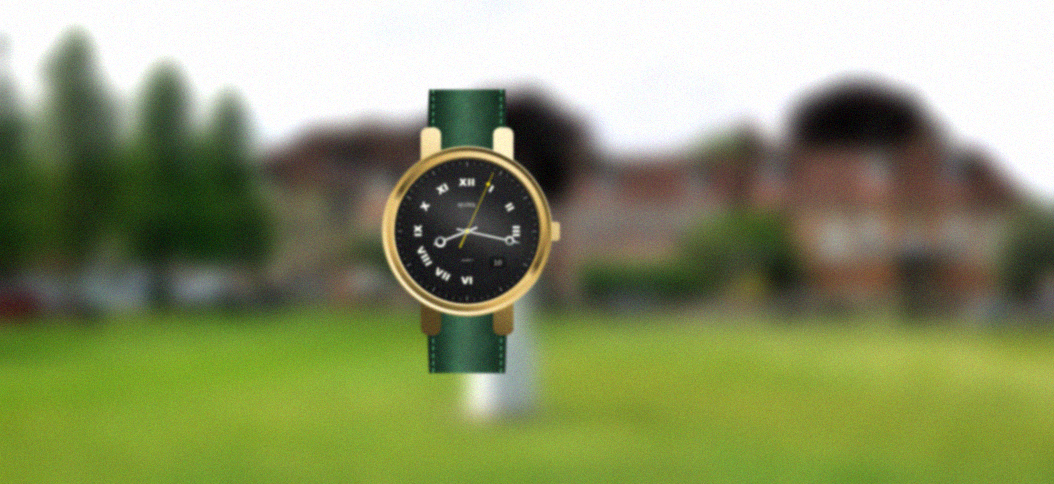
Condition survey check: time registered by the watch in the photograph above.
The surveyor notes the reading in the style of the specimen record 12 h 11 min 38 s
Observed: 8 h 17 min 04 s
